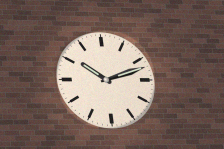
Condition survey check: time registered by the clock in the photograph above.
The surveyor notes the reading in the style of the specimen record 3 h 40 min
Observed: 10 h 12 min
